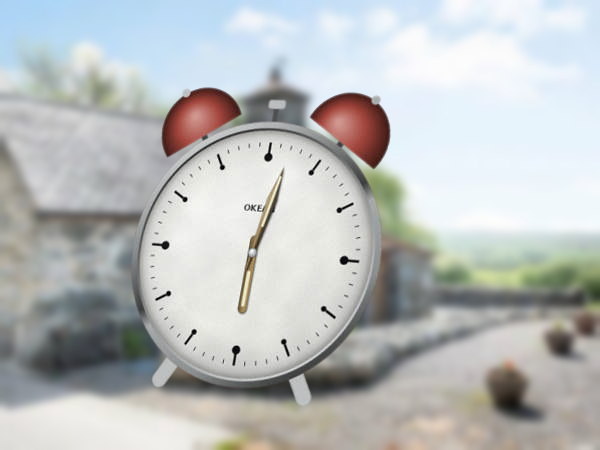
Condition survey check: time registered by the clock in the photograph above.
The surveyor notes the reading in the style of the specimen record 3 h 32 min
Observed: 6 h 02 min
